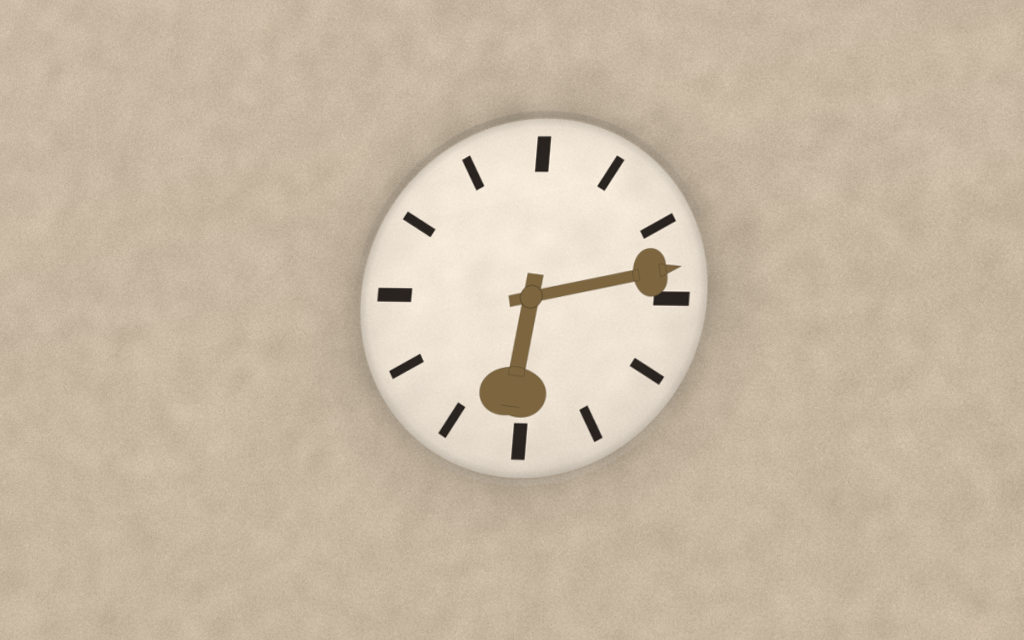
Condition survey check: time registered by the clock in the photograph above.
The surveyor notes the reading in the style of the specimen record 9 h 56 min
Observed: 6 h 13 min
